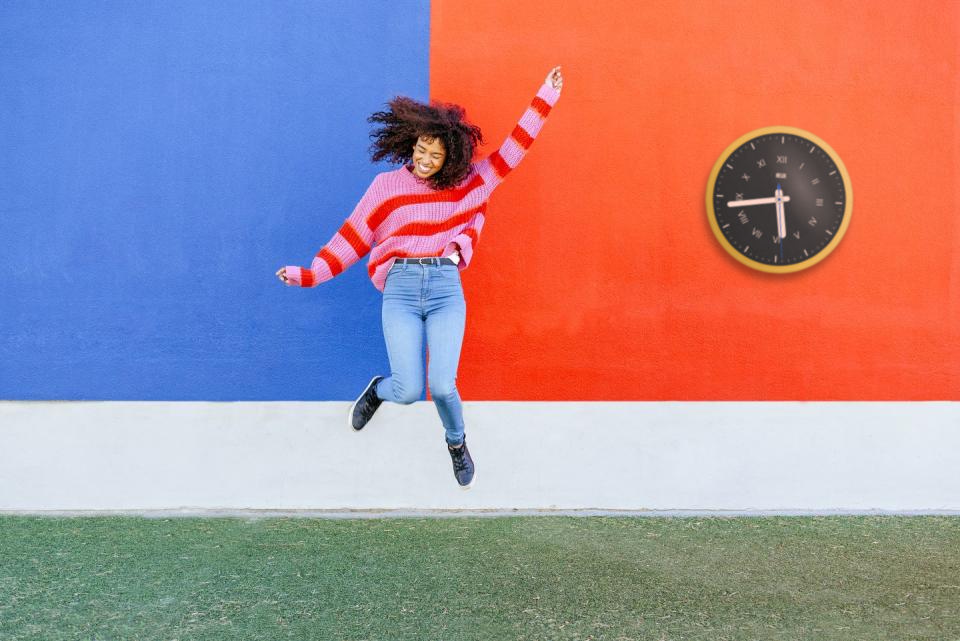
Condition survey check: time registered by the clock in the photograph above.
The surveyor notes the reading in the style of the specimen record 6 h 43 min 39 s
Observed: 5 h 43 min 29 s
